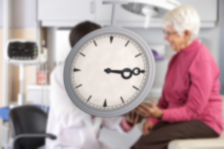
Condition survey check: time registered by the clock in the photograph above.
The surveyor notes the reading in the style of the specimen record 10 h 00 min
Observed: 3 h 15 min
